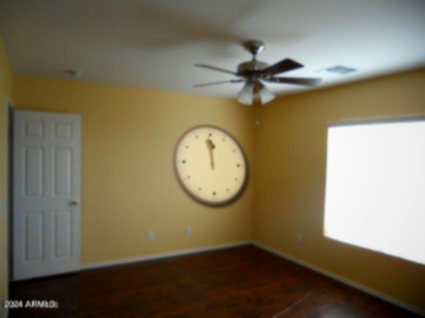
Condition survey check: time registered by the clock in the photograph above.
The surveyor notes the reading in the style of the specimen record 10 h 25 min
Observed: 11 h 59 min
